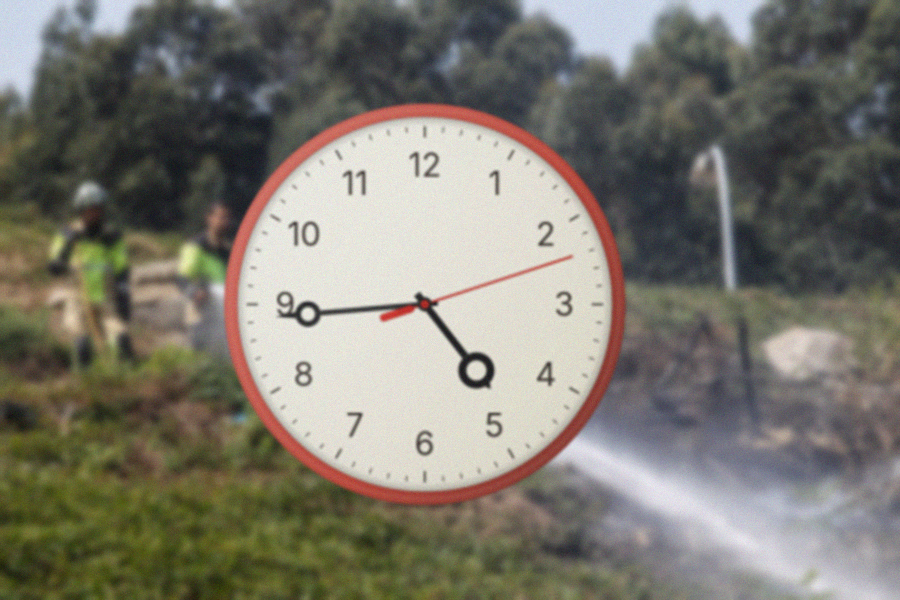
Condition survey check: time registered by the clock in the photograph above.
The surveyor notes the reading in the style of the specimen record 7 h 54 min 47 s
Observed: 4 h 44 min 12 s
